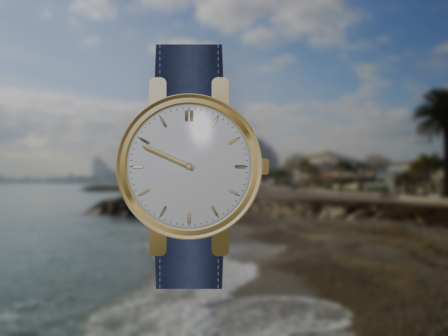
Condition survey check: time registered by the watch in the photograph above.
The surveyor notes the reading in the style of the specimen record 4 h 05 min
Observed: 9 h 49 min
